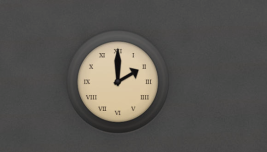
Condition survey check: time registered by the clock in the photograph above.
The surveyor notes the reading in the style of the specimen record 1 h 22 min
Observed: 2 h 00 min
